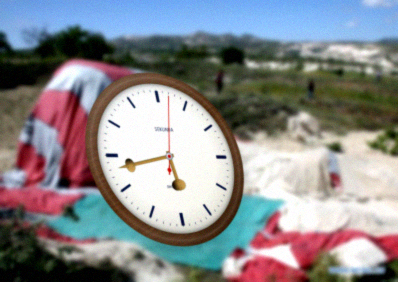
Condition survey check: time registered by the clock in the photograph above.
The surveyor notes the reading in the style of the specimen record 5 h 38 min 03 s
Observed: 5 h 43 min 02 s
